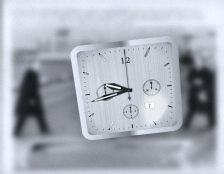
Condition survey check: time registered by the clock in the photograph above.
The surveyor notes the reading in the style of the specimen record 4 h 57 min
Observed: 9 h 43 min
